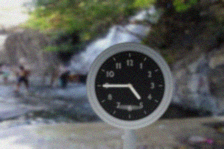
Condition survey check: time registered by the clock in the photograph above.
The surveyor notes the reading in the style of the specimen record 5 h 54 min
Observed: 4 h 45 min
